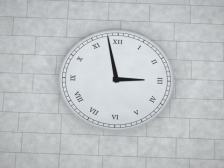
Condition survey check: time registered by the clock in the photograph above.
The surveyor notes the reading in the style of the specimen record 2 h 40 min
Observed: 2 h 58 min
